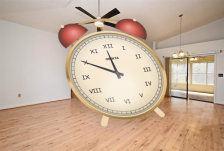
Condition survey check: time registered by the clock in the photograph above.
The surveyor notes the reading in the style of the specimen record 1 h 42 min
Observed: 11 h 50 min
